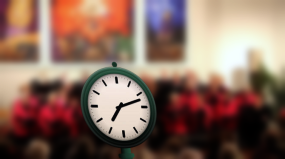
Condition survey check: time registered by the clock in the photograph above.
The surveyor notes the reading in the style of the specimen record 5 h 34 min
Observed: 7 h 12 min
